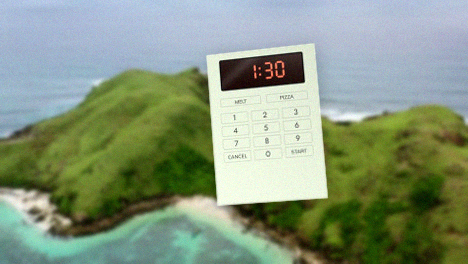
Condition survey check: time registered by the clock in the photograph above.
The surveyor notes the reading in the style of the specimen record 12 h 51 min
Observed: 1 h 30 min
